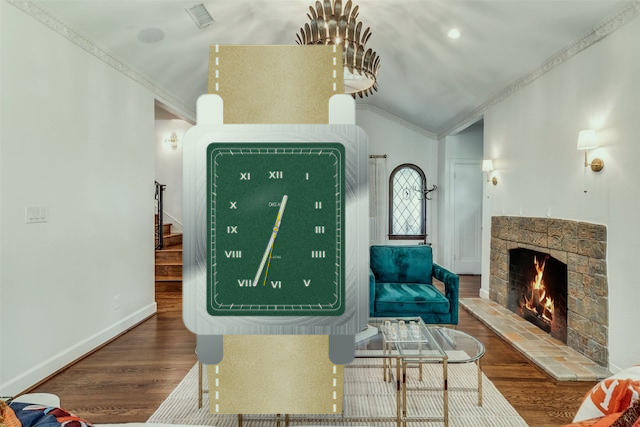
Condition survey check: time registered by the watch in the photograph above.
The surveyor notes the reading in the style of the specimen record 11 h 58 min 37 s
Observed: 12 h 33 min 32 s
